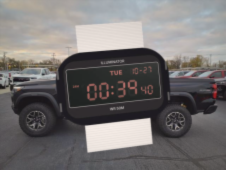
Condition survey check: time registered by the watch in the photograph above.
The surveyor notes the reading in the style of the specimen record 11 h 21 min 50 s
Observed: 0 h 39 min 40 s
